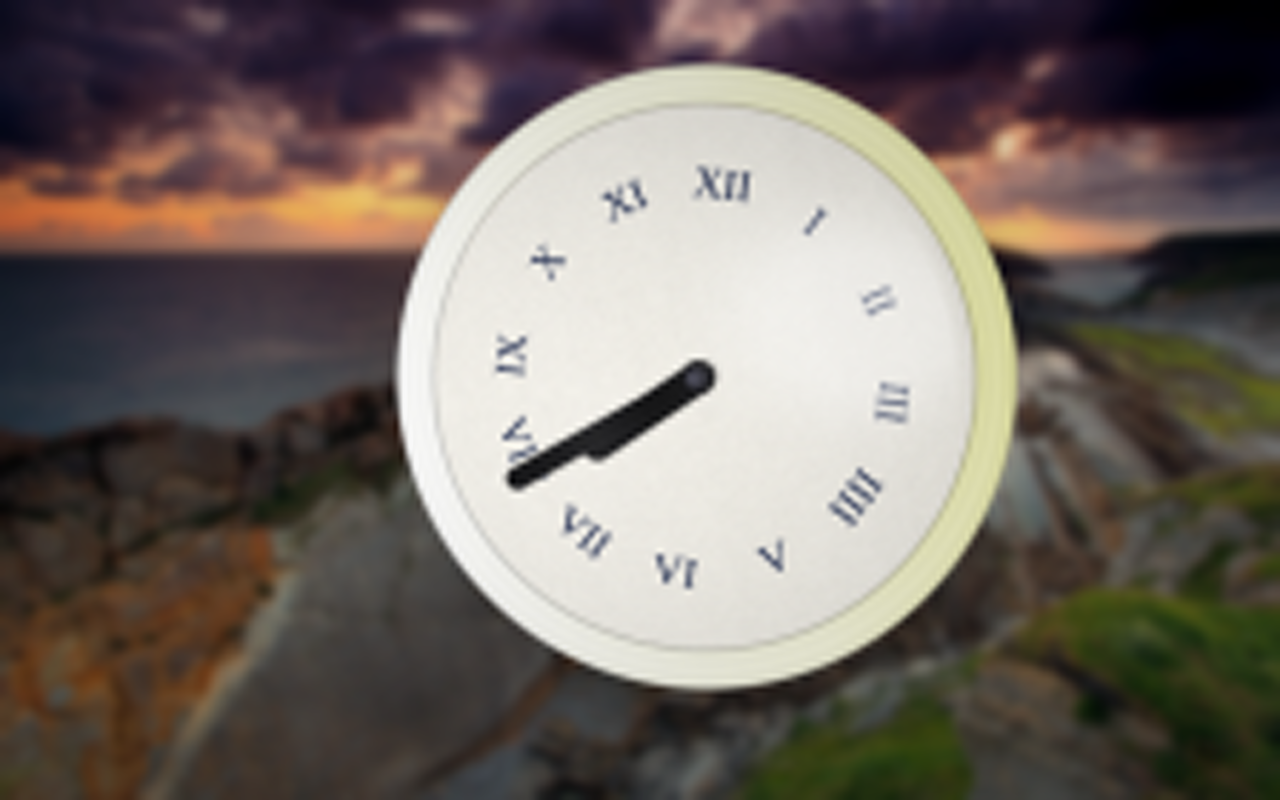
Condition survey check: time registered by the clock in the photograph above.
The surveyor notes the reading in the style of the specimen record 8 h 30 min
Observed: 7 h 39 min
